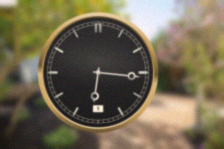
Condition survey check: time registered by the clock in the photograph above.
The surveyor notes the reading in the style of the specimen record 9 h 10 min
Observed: 6 h 16 min
